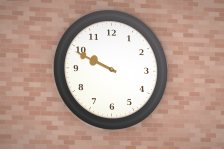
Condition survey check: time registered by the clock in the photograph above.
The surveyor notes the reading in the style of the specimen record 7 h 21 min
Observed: 9 h 49 min
